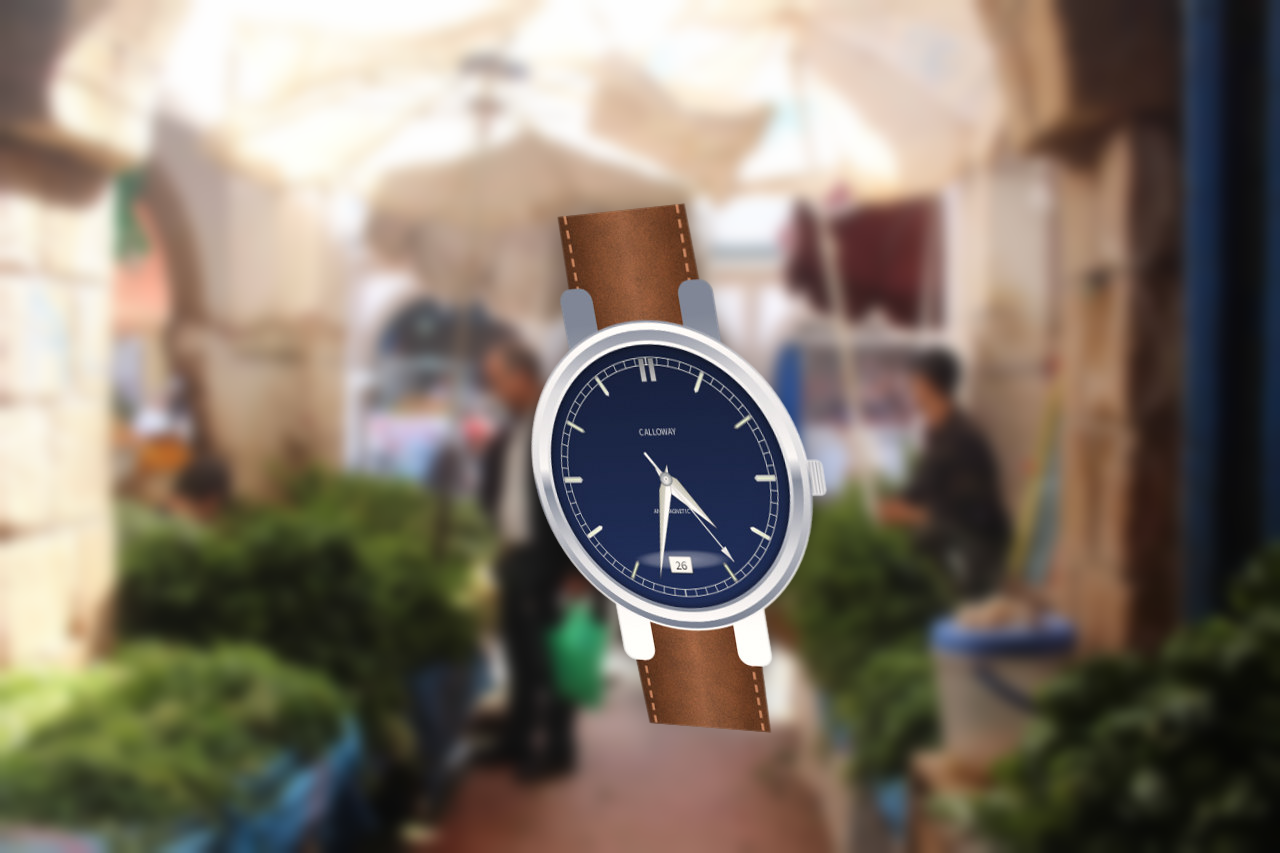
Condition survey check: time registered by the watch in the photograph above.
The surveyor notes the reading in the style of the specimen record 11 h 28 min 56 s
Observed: 4 h 32 min 24 s
